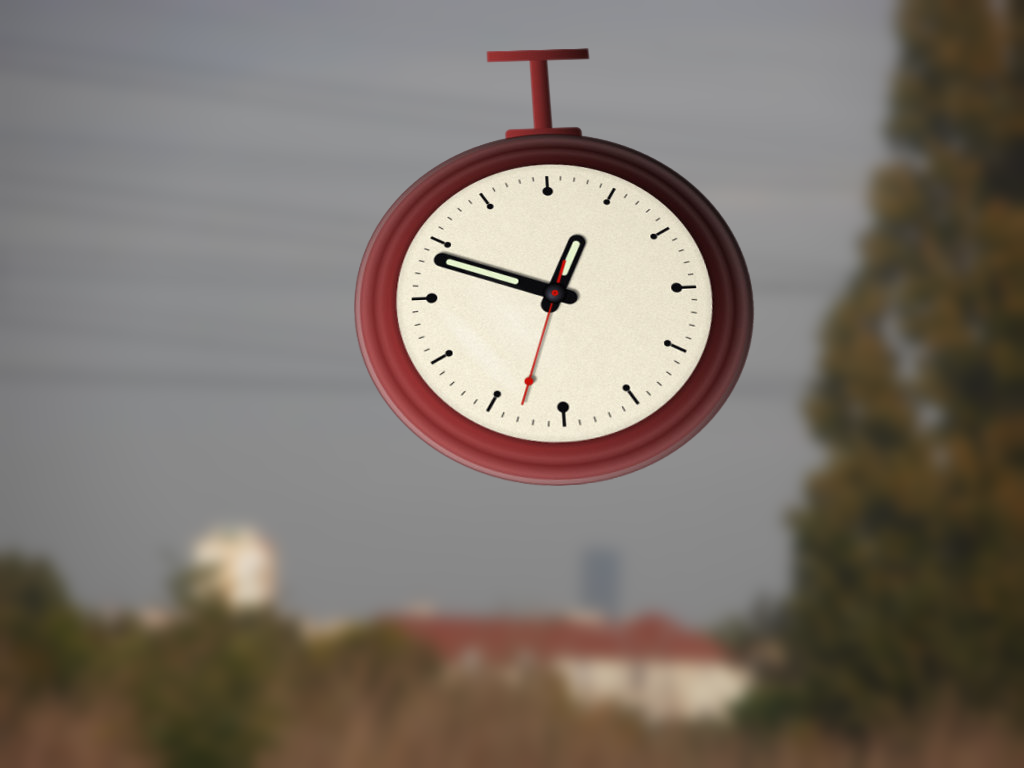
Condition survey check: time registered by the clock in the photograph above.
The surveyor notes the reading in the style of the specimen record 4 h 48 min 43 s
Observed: 12 h 48 min 33 s
